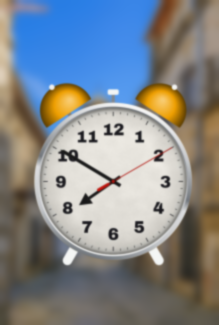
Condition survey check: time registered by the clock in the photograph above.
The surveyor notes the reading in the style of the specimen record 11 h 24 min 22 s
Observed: 7 h 50 min 10 s
